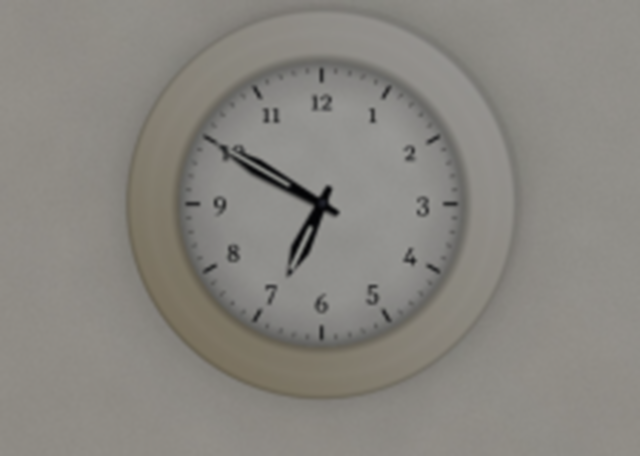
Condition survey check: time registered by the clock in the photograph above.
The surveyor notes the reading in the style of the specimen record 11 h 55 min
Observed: 6 h 50 min
